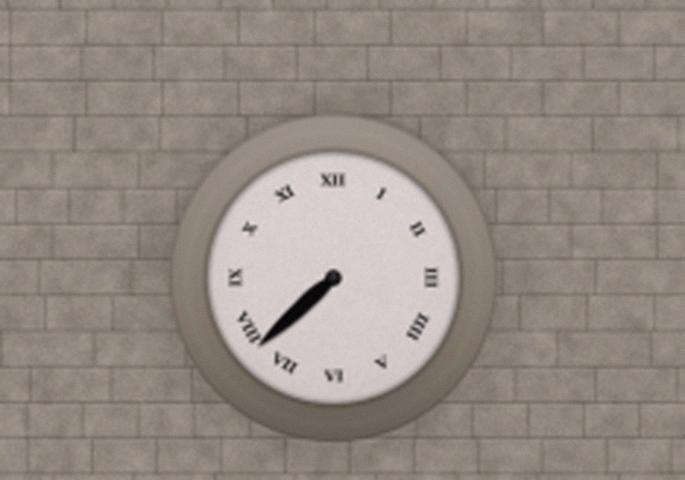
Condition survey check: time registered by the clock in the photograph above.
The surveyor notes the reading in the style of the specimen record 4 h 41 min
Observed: 7 h 38 min
